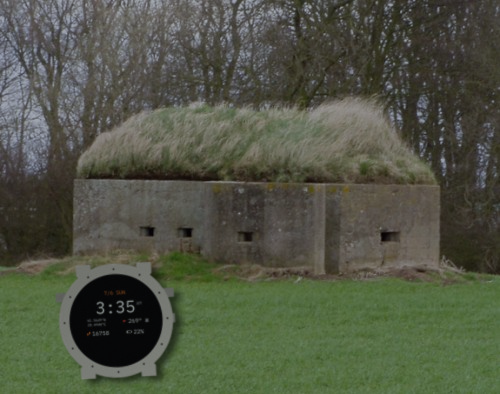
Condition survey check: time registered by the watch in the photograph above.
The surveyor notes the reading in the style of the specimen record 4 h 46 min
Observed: 3 h 35 min
